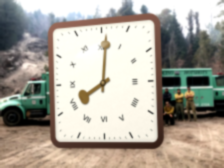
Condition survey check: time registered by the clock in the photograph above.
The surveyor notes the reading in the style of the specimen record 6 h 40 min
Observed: 8 h 01 min
